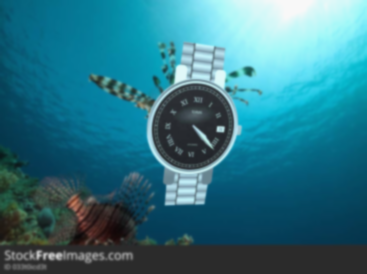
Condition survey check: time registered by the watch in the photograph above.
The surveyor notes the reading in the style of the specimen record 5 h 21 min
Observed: 4 h 22 min
